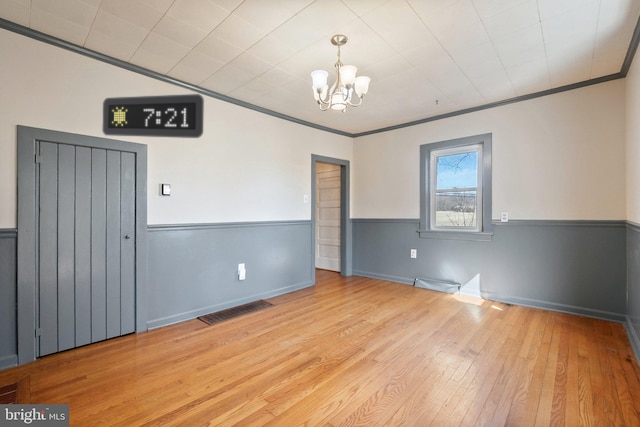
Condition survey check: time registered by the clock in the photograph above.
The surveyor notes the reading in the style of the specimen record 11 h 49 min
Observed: 7 h 21 min
